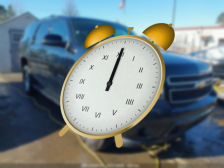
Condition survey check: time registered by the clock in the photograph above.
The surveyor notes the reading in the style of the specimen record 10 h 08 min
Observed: 12 h 00 min
